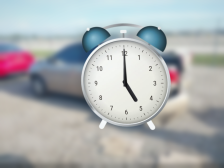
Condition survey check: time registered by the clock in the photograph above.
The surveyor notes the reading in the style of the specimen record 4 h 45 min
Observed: 5 h 00 min
